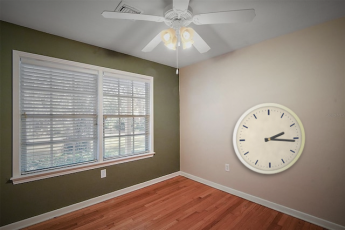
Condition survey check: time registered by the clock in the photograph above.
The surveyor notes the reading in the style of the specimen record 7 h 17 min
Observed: 2 h 16 min
